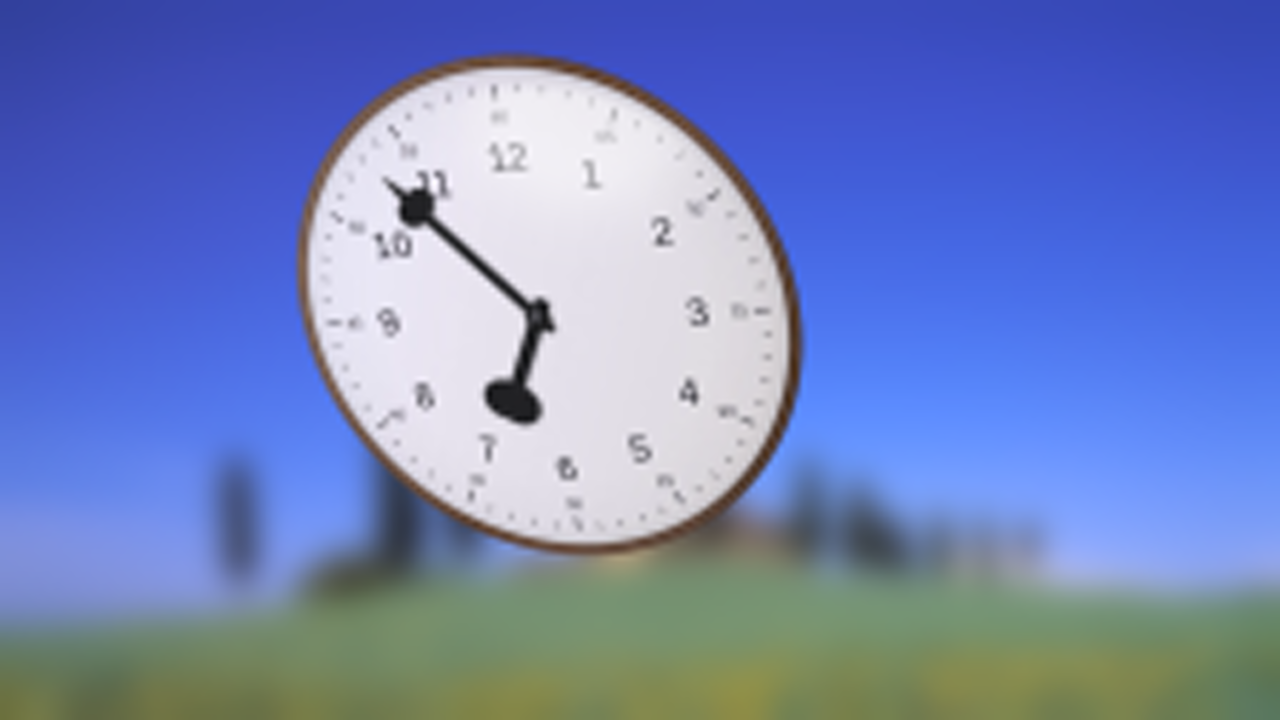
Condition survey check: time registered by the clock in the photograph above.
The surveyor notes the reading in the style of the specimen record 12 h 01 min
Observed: 6 h 53 min
